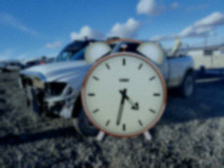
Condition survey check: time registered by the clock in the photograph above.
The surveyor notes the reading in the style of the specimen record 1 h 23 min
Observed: 4 h 32 min
